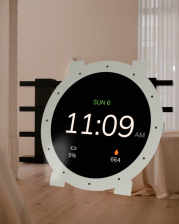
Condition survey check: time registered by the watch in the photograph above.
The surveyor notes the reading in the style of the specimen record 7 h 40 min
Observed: 11 h 09 min
